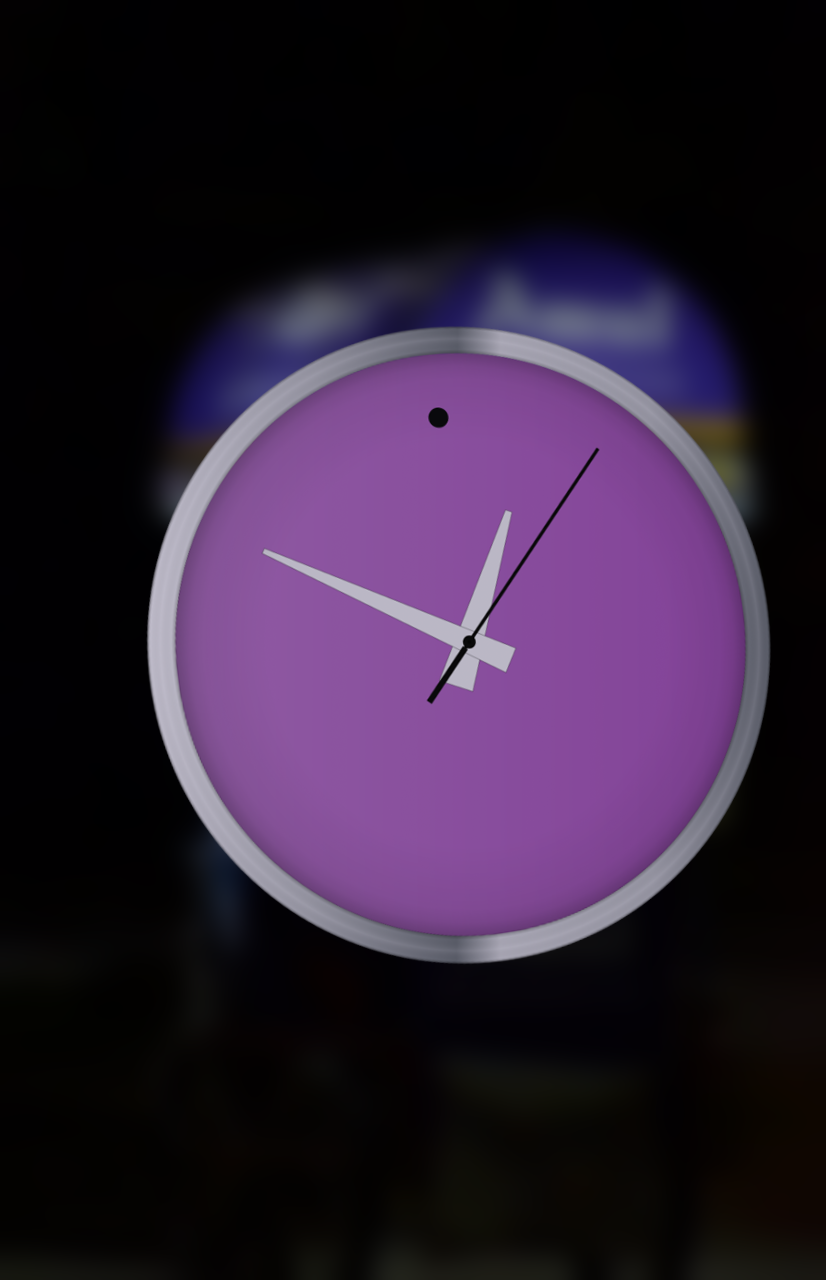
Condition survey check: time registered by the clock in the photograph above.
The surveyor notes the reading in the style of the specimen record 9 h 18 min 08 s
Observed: 12 h 50 min 07 s
